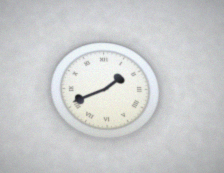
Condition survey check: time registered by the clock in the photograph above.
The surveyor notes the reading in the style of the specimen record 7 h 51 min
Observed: 1 h 41 min
